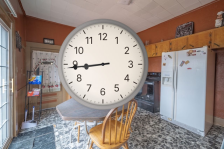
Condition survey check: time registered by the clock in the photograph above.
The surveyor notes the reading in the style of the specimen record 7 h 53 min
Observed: 8 h 44 min
